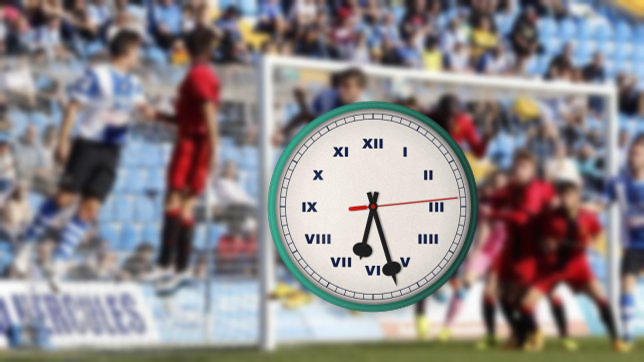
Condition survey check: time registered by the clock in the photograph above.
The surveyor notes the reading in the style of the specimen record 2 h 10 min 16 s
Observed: 6 h 27 min 14 s
